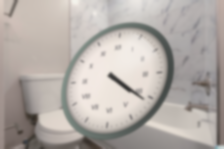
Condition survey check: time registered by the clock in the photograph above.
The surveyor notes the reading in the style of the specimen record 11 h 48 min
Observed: 4 h 21 min
